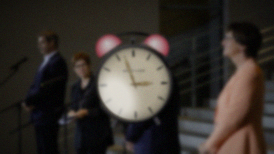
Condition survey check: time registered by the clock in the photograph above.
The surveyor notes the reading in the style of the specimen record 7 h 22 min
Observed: 2 h 57 min
